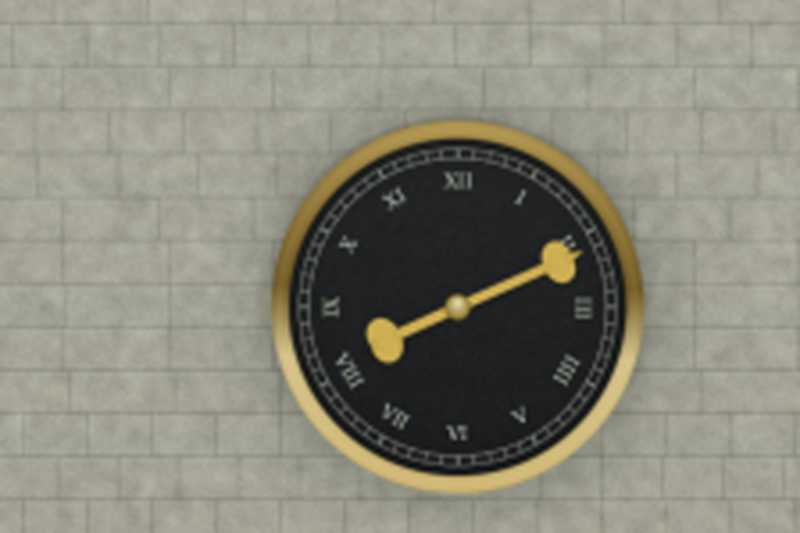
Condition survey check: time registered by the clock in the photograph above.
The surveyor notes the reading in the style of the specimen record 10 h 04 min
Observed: 8 h 11 min
